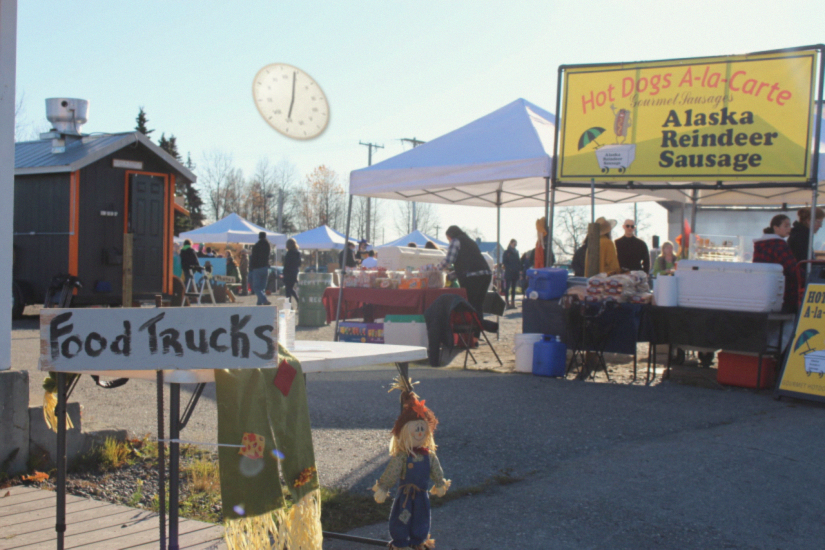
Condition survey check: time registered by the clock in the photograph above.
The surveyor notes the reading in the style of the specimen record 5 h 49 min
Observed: 7 h 04 min
